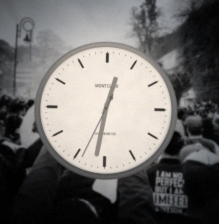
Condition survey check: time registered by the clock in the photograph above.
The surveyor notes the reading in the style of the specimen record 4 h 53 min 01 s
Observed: 12 h 31 min 34 s
